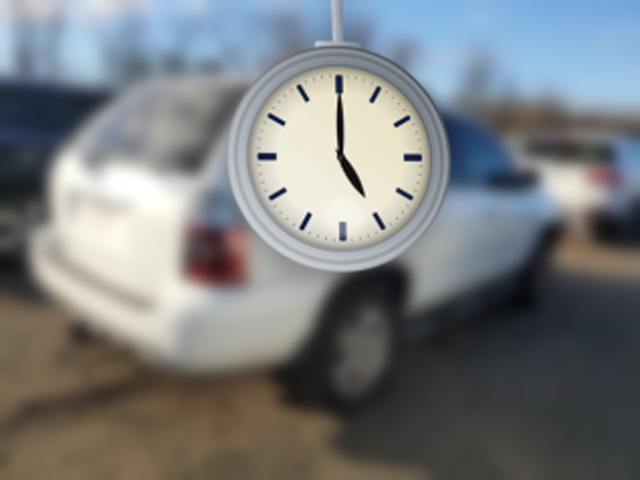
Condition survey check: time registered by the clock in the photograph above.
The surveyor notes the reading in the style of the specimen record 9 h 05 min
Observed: 5 h 00 min
